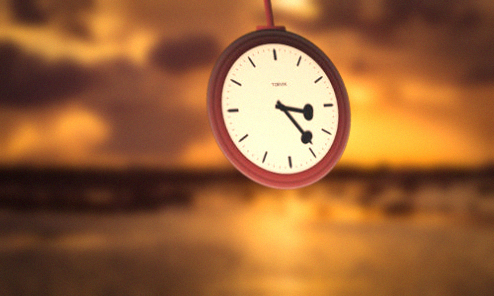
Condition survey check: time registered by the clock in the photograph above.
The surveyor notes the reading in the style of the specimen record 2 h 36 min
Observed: 3 h 24 min
